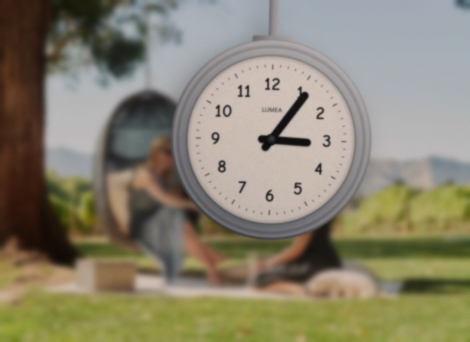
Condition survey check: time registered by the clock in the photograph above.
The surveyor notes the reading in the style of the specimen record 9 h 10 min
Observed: 3 h 06 min
